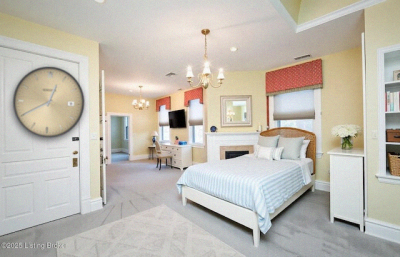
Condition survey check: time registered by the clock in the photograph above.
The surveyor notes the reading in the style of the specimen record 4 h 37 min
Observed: 12 h 40 min
